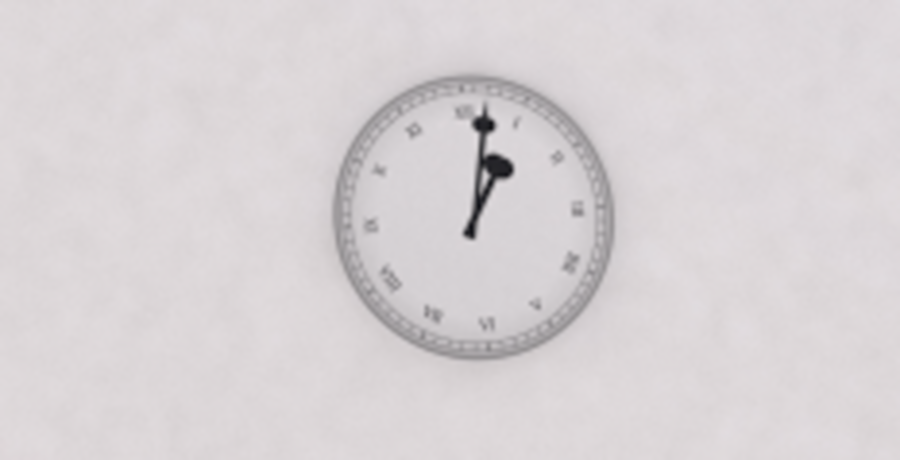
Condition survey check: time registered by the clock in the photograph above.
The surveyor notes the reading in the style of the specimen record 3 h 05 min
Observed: 1 h 02 min
